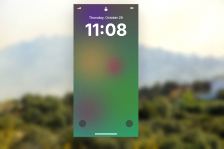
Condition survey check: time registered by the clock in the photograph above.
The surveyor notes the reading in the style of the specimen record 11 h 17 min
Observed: 11 h 08 min
